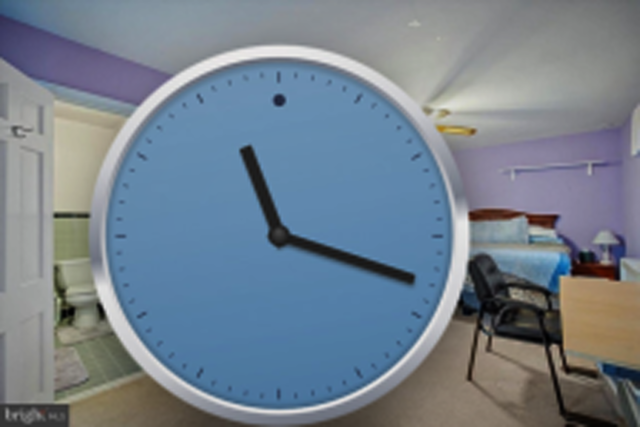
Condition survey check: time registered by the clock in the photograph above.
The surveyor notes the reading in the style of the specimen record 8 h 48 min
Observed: 11 h 18 min
